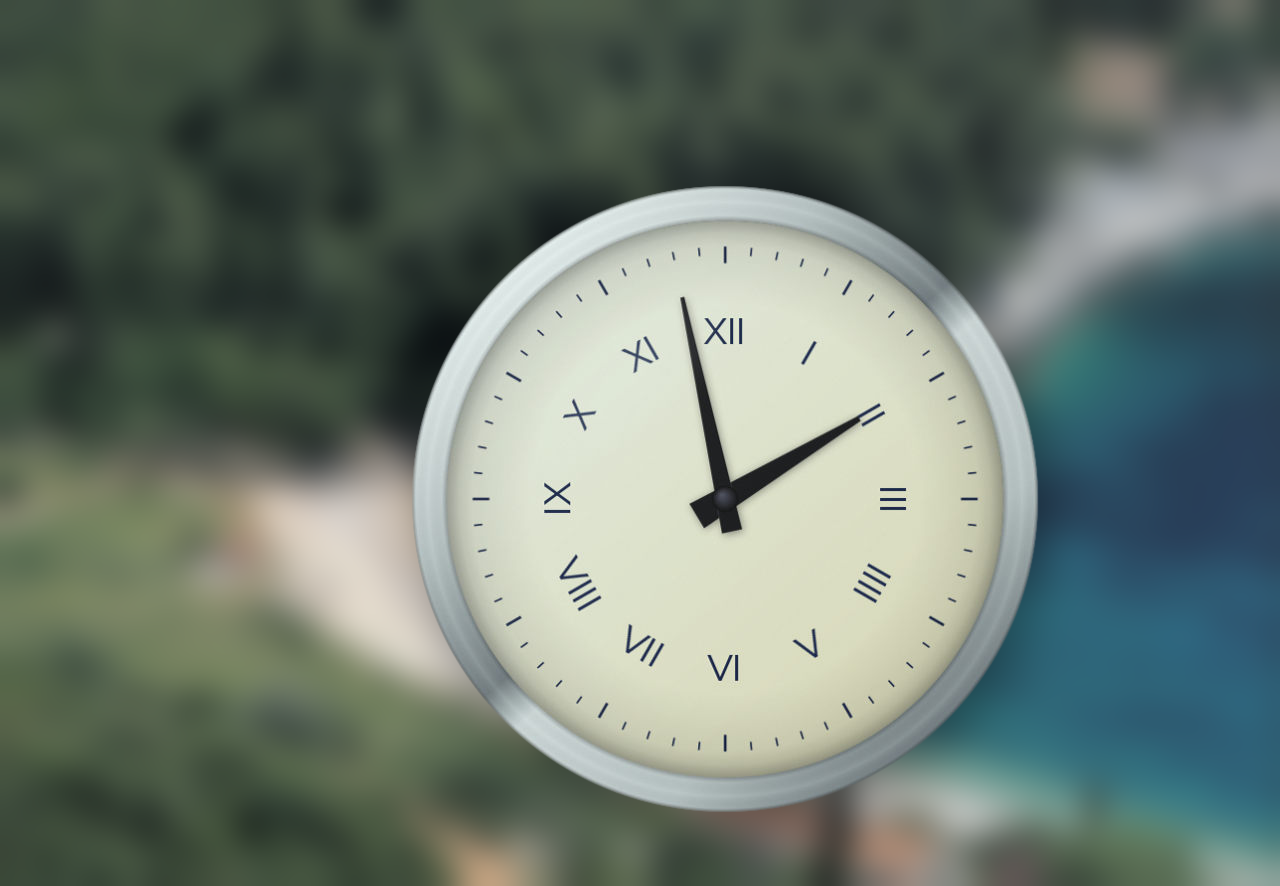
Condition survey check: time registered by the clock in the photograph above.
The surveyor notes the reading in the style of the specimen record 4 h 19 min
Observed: 1 h 58 min
